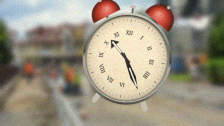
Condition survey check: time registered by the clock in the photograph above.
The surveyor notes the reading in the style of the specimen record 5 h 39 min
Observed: 10 h 25 min
